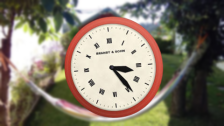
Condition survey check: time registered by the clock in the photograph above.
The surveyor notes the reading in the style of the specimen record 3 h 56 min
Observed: 3 h 24 min
